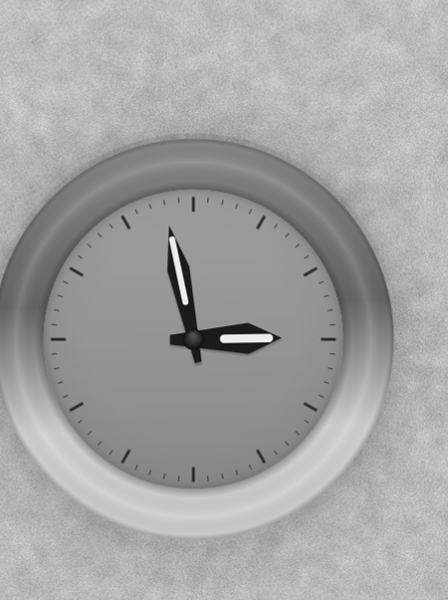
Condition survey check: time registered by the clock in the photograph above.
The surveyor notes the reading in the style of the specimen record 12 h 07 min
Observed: 2 h 58 min
